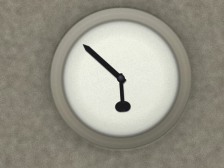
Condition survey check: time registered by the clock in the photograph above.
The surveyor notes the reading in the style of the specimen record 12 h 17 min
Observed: 5 h 52 min
